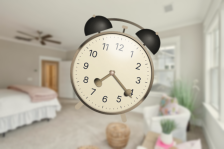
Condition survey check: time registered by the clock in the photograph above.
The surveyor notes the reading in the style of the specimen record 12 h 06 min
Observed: 7 h 21 min
